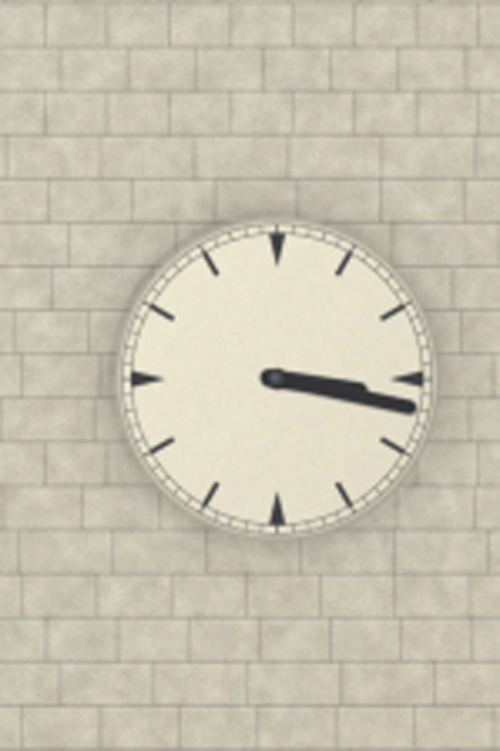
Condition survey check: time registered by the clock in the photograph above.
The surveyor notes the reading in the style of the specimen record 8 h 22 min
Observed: 3 h 17 min
